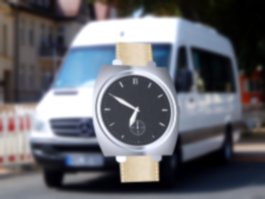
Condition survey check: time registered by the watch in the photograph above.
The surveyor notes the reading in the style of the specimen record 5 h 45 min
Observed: 6 h 50 min
